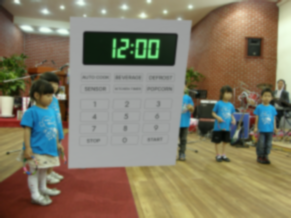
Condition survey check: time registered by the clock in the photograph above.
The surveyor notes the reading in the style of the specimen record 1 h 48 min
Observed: 12 h 00 min
